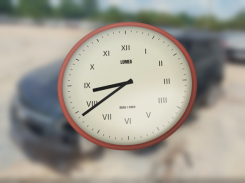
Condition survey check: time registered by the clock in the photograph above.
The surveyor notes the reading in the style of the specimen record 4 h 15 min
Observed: 8 h 39 min
